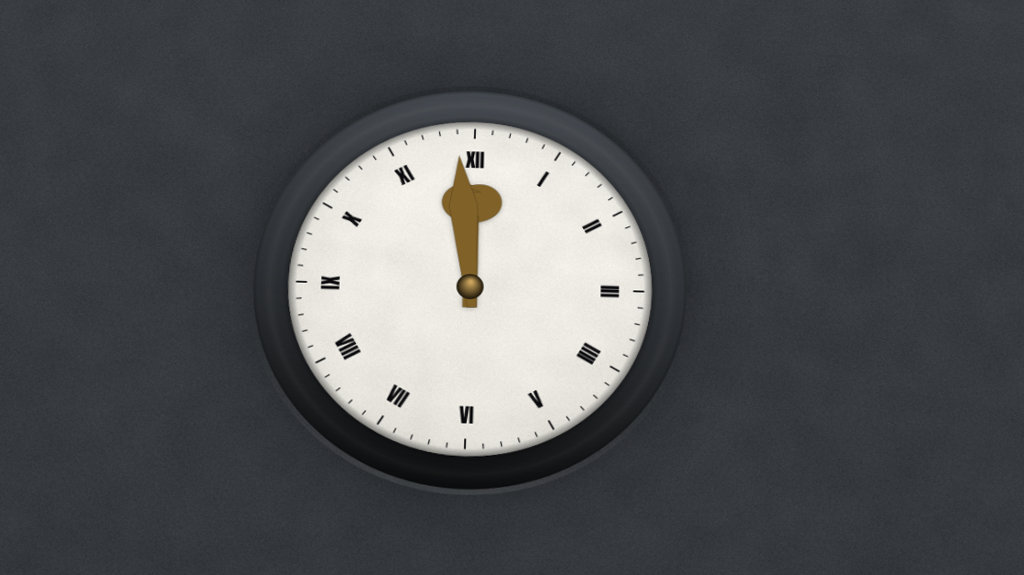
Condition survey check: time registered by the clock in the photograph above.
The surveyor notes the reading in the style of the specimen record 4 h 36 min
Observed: 11 h 59 min
